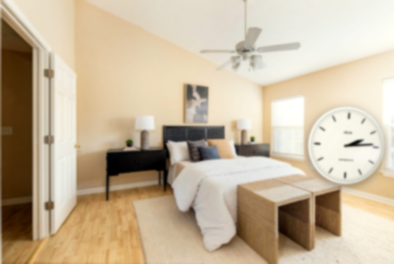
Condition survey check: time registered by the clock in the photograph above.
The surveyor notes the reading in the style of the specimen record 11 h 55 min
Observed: 2 h 14 min
